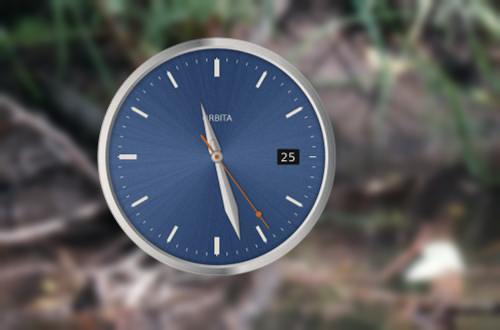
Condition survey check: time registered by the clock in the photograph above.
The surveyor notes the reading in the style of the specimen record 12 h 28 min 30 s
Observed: 11 h 27 min 24 s
